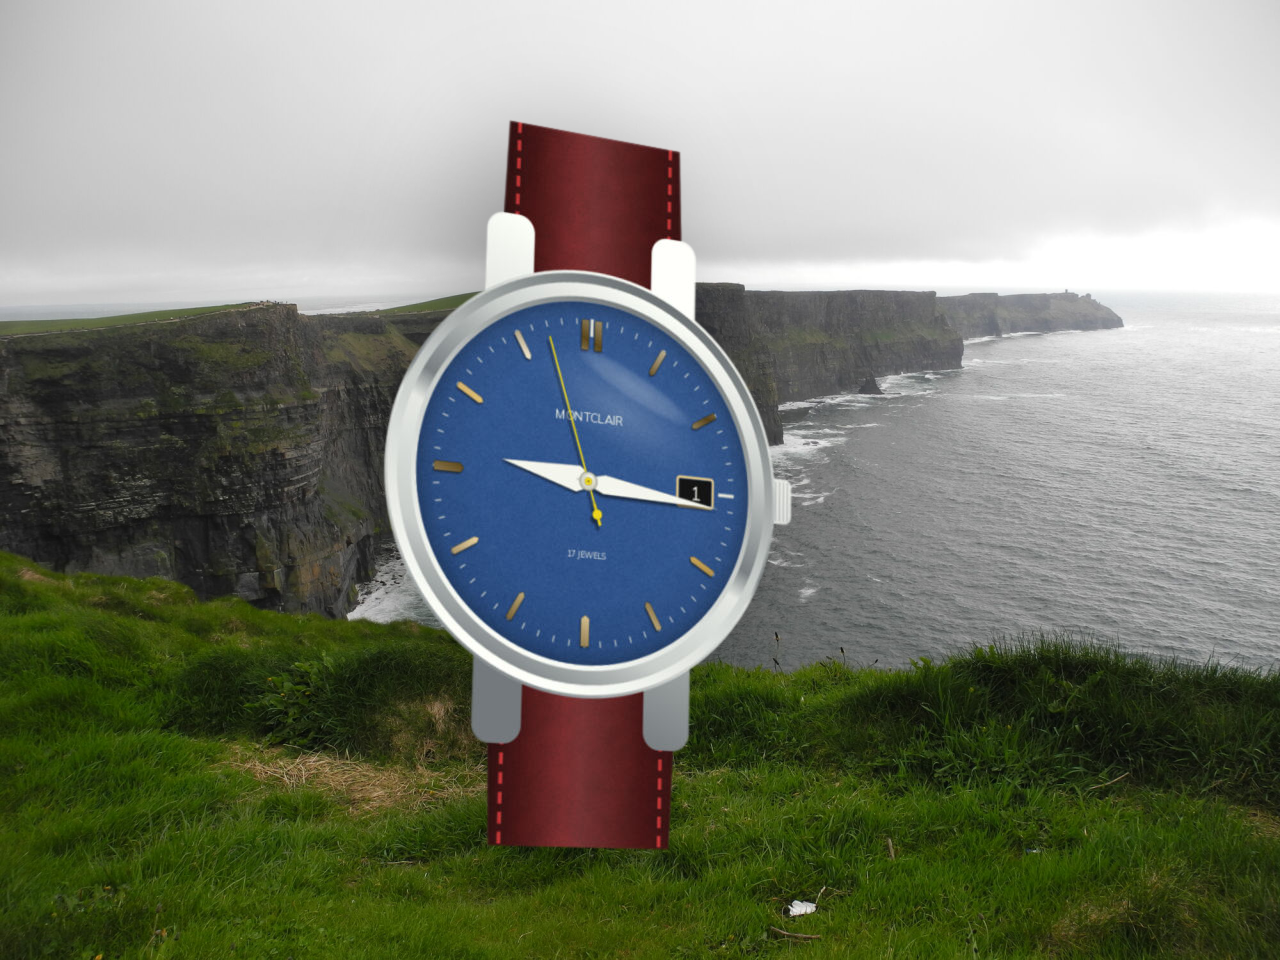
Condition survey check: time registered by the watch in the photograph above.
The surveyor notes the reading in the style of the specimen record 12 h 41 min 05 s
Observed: 9 h 15 min 57 s
